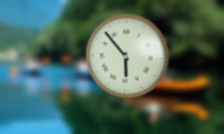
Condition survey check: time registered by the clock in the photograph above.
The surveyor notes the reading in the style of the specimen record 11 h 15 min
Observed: 5 h 53 min
